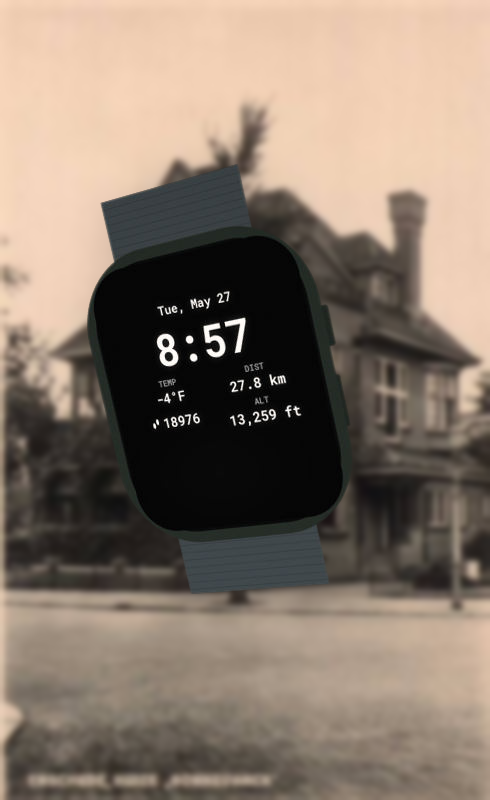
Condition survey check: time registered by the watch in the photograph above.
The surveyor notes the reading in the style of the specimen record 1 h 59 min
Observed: 8 h 57 min
